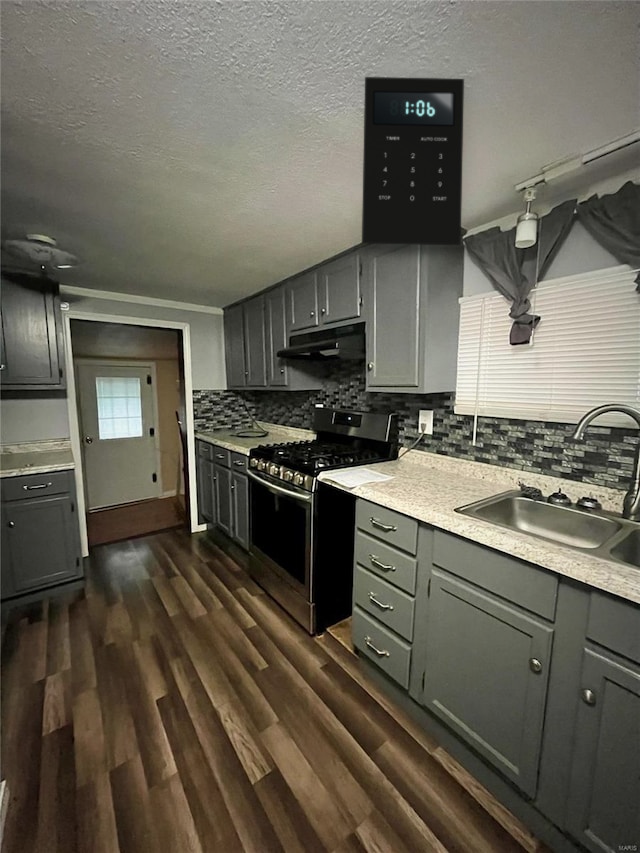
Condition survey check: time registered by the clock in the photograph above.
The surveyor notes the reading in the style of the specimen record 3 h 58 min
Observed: 1 h 06 min
